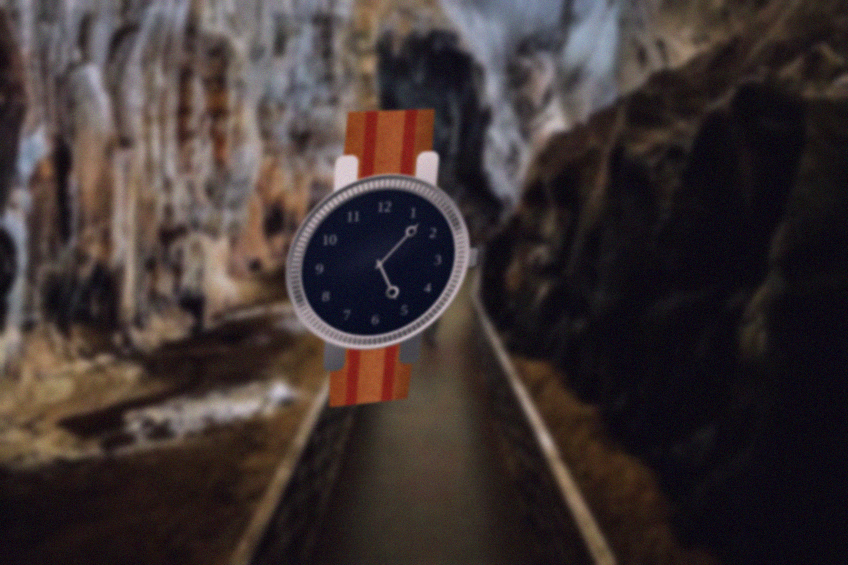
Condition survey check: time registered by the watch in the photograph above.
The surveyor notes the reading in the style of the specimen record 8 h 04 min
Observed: 5 h 07 min
